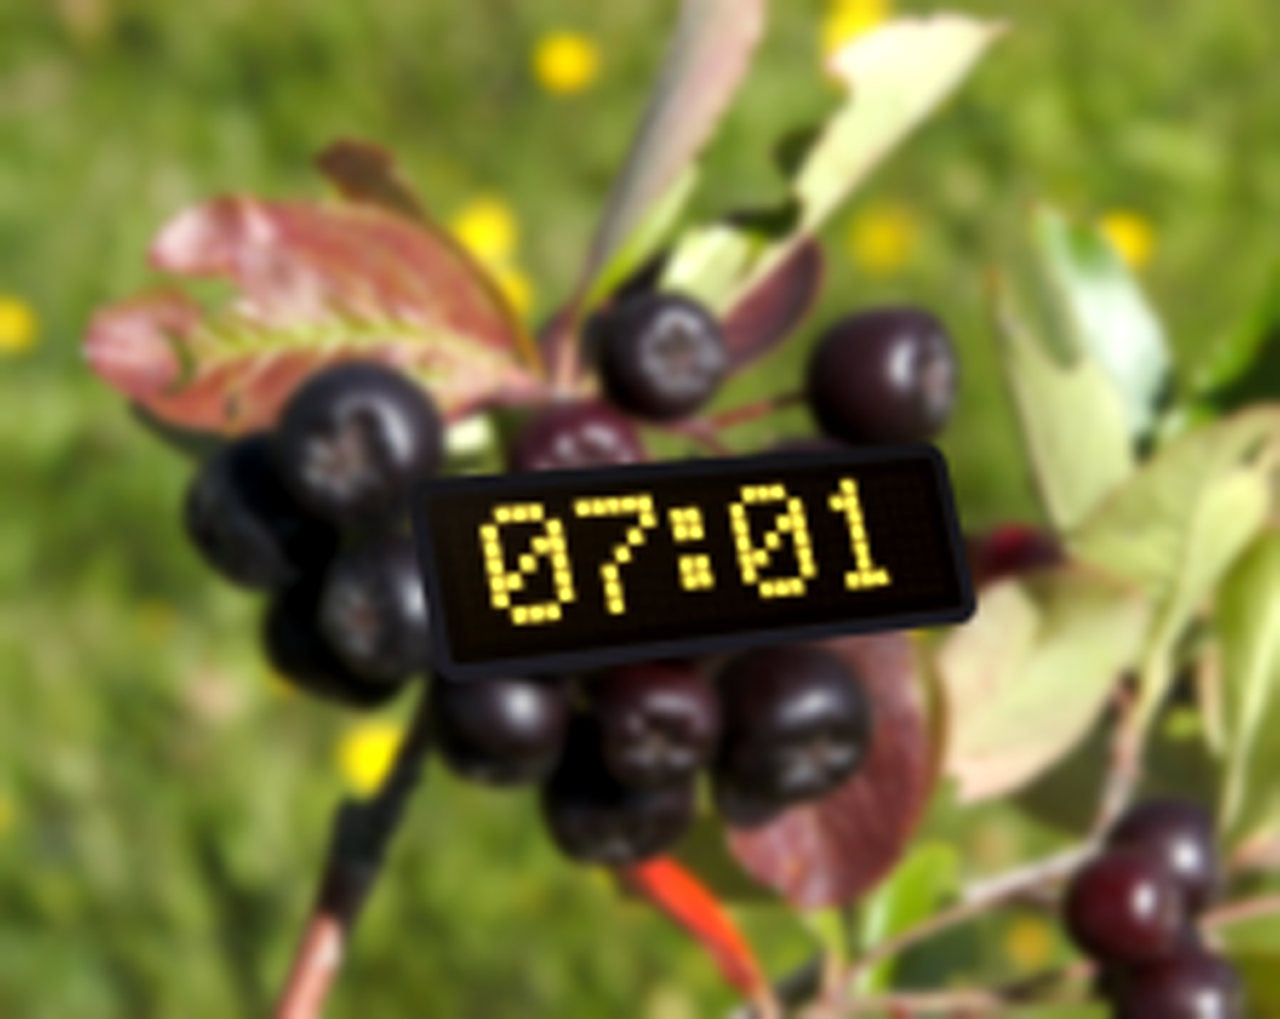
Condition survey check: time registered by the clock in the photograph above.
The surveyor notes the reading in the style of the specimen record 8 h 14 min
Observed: 7 h 01 min
